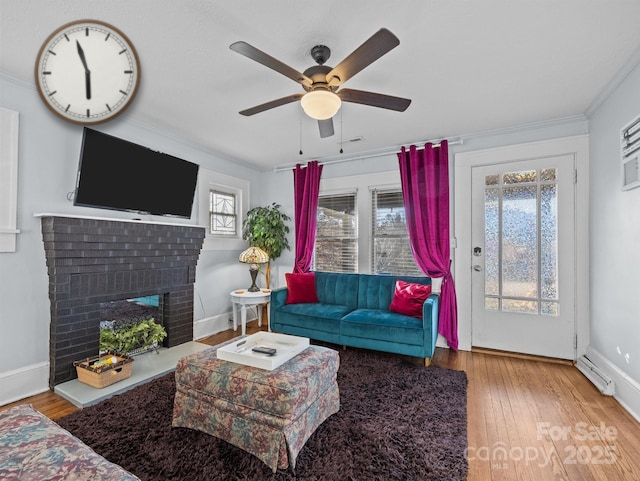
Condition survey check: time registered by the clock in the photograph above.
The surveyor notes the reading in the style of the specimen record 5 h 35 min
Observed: 5 h 57 min
